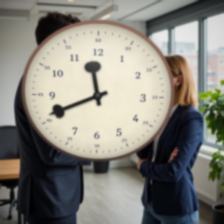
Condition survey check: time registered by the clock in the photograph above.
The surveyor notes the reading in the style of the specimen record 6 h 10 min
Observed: 11 h 41 min
